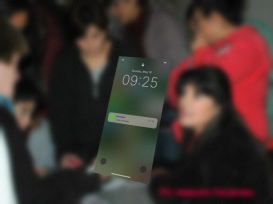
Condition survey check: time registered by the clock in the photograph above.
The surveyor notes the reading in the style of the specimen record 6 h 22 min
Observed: 9 h 25 min
